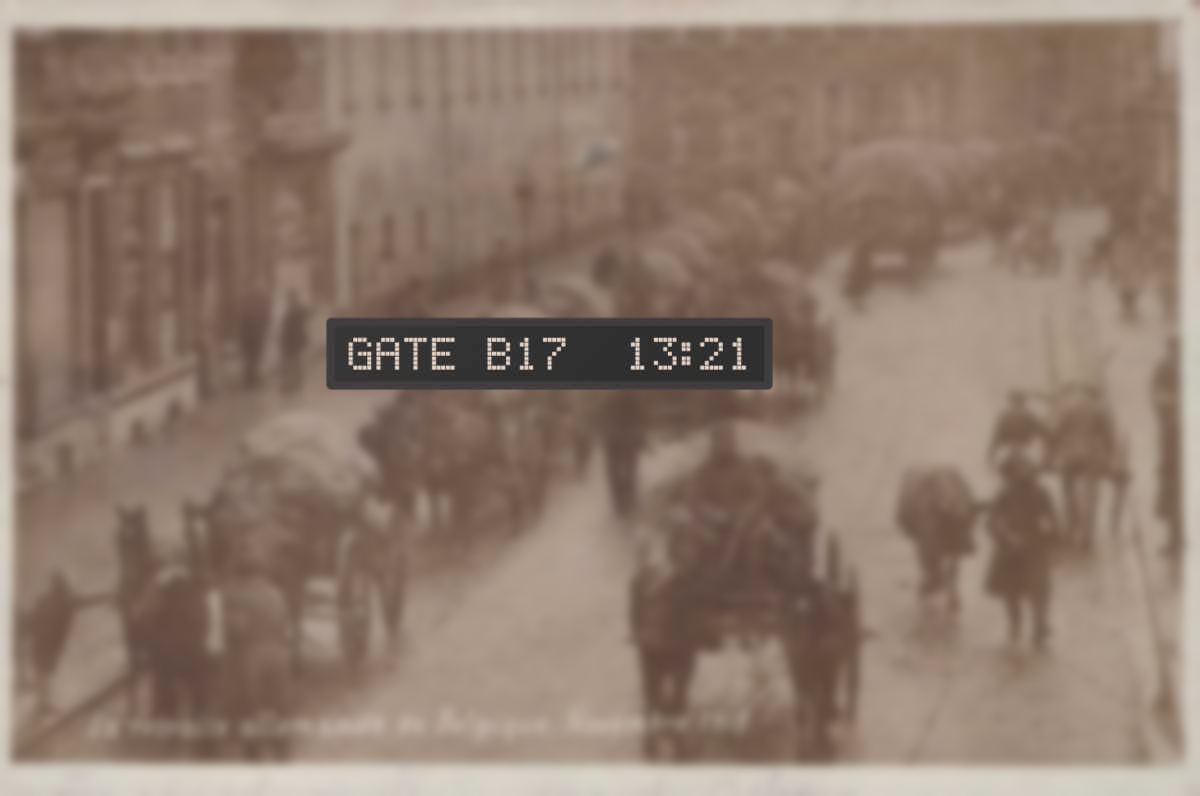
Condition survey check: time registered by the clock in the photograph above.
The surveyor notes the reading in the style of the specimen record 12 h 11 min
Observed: 13 h 21 min
